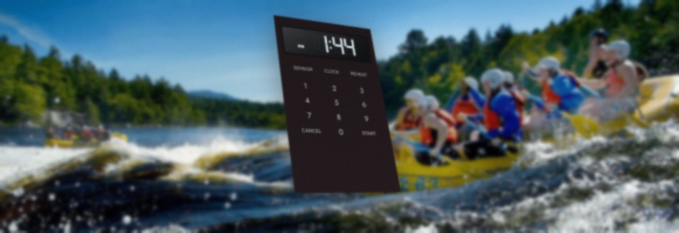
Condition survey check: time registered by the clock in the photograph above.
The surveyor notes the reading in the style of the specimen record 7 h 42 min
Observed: 1 h 44 min
